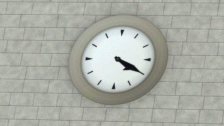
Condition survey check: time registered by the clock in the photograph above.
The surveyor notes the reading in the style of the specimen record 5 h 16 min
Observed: 4 h 20 min
